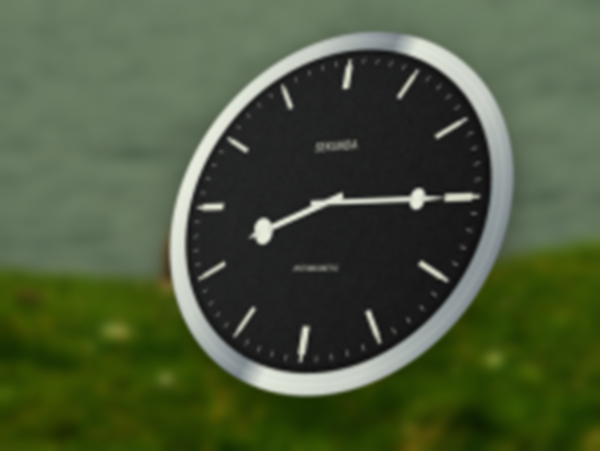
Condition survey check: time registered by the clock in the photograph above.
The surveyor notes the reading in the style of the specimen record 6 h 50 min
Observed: 8 h 15 min
